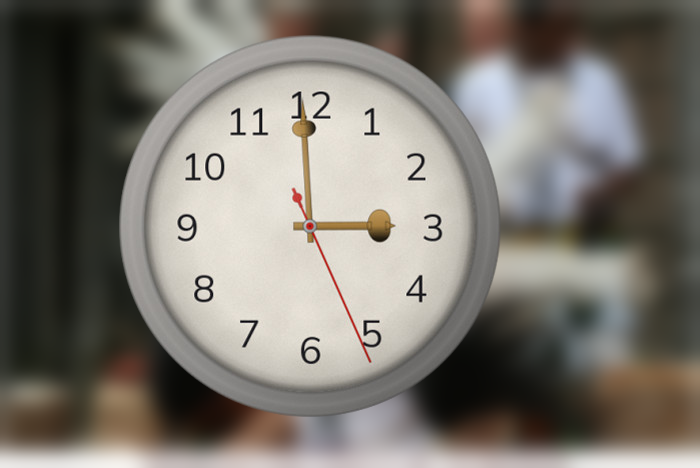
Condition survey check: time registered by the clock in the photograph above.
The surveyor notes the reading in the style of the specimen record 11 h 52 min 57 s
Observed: 2 h 59 min 26 s
